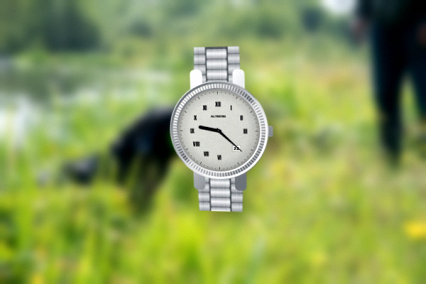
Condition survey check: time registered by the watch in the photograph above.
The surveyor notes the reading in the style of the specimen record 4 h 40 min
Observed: 9 h 22 min
